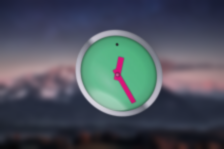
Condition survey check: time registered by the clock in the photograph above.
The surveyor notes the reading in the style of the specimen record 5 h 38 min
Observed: 12 h 25 min
